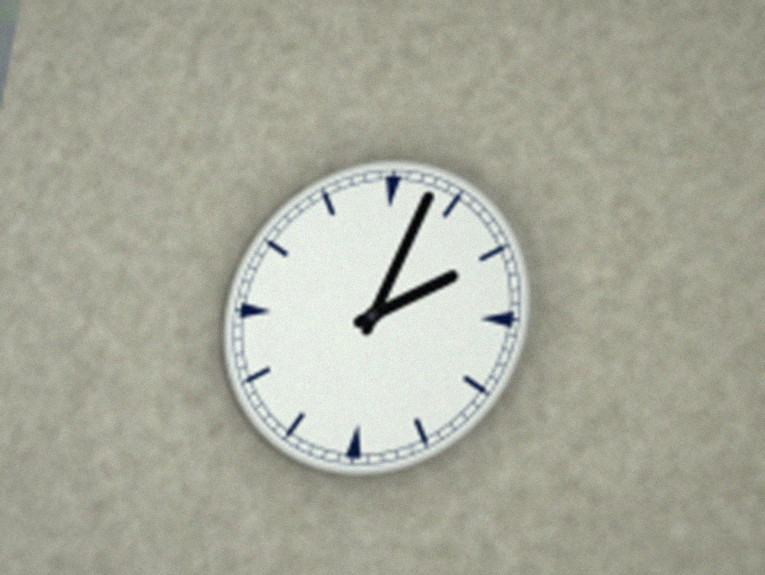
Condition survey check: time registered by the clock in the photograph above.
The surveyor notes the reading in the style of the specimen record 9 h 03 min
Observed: 2 h 03 min
